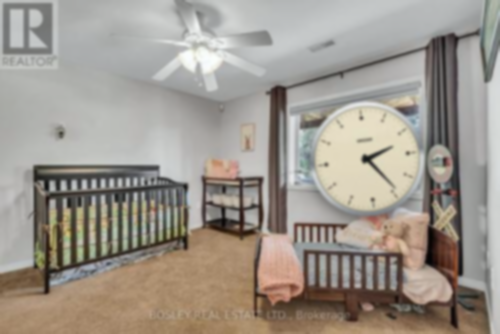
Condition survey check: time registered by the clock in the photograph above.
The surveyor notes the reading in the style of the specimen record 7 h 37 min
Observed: 2 h 24 min
